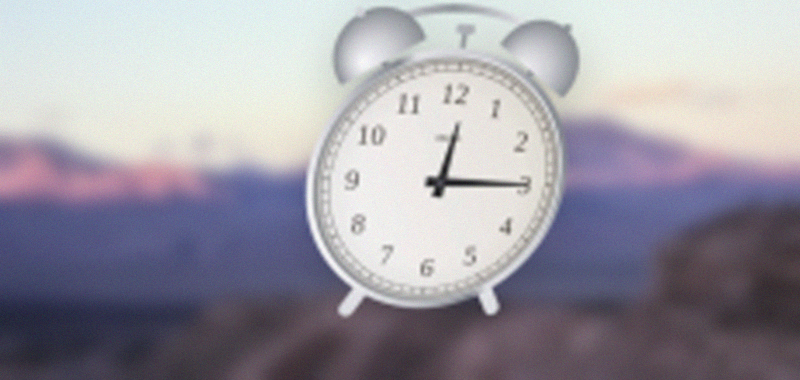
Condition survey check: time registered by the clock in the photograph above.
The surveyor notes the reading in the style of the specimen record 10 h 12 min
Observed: 12 h 15 min
